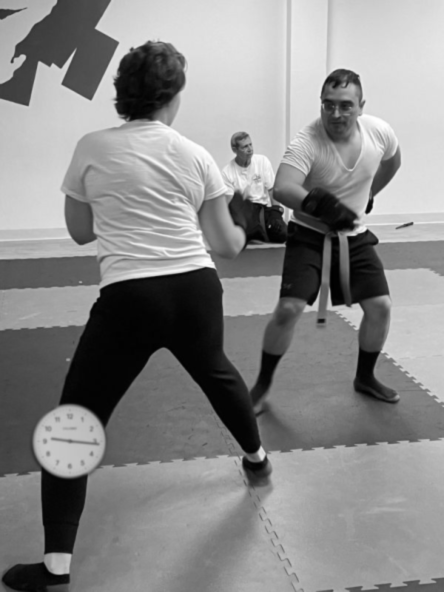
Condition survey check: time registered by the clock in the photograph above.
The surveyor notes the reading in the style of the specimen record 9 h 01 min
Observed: 9 h 16 min
